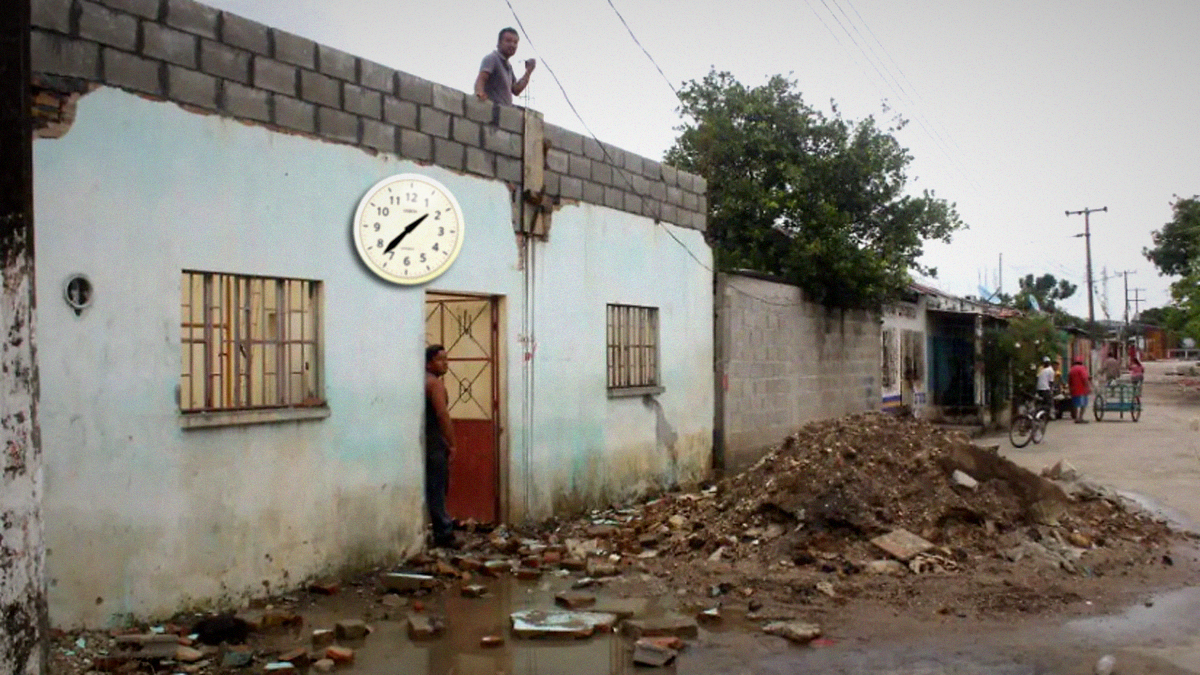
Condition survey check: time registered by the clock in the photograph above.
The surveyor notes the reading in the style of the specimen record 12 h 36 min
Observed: 1 h 37 min
